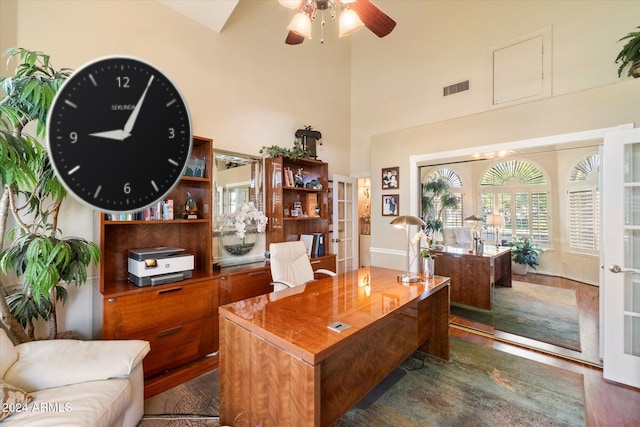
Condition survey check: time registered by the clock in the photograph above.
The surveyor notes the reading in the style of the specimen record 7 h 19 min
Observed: 9 h 05 min
